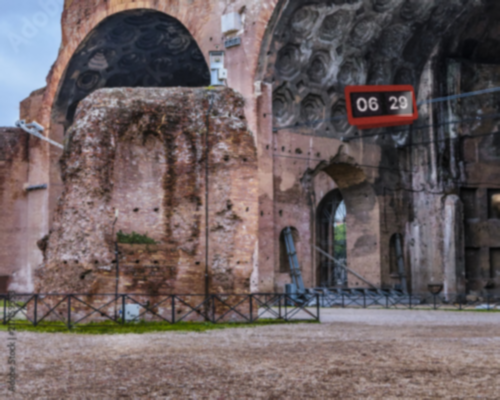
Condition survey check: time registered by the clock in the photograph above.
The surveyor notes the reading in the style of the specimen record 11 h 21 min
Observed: 6 h 29 min
